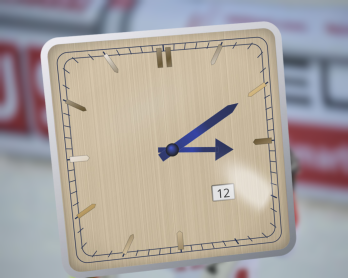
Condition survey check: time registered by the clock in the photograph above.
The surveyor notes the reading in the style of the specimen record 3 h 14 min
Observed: 3 h 10 min
